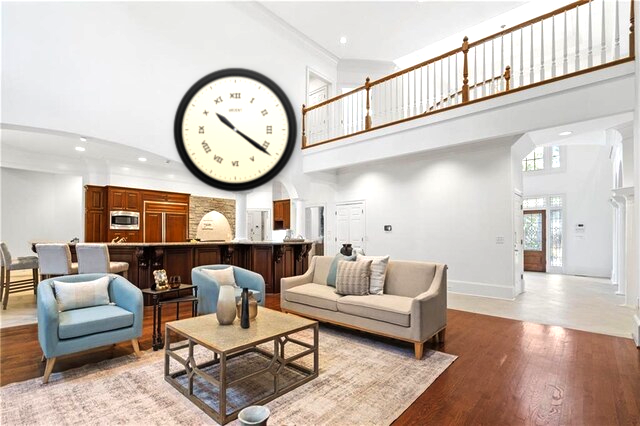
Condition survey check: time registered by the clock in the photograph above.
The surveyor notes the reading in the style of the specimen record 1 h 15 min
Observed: 10 h 21 min
